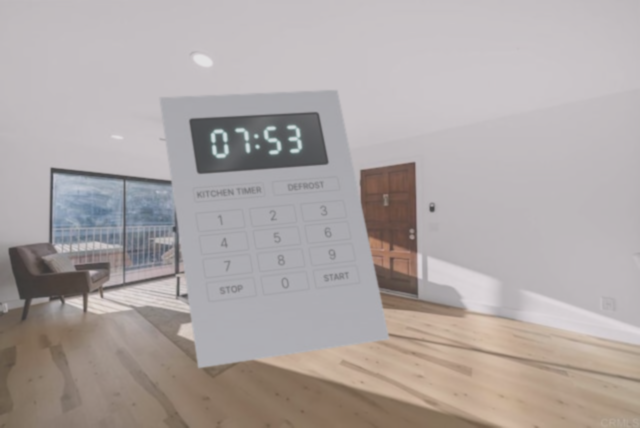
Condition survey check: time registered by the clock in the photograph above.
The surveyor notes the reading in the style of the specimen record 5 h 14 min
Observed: 7 h 53 min
